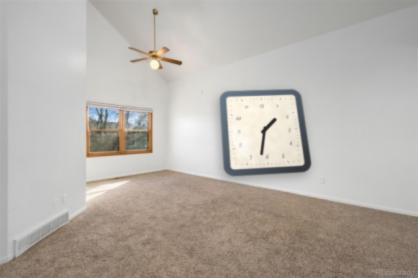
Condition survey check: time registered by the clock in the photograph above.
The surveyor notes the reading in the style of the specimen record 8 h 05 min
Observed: 1 h 32 min
